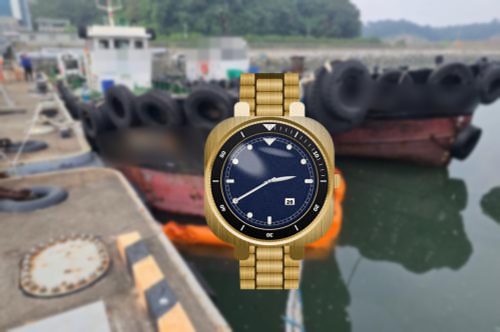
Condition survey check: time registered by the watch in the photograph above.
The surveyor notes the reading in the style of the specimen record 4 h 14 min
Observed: 2 h 40 min
